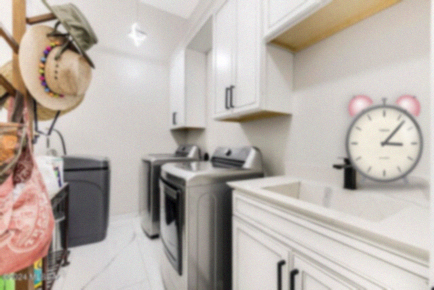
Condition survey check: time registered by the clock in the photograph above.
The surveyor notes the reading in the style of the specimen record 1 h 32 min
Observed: 3 h 07 min
